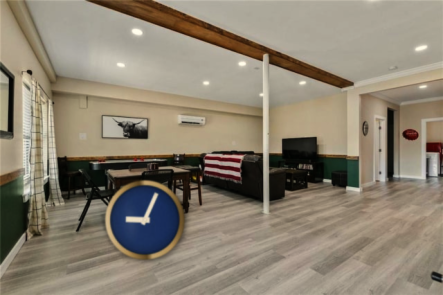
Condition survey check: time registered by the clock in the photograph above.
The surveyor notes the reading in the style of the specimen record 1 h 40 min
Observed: 9 h 04 min
